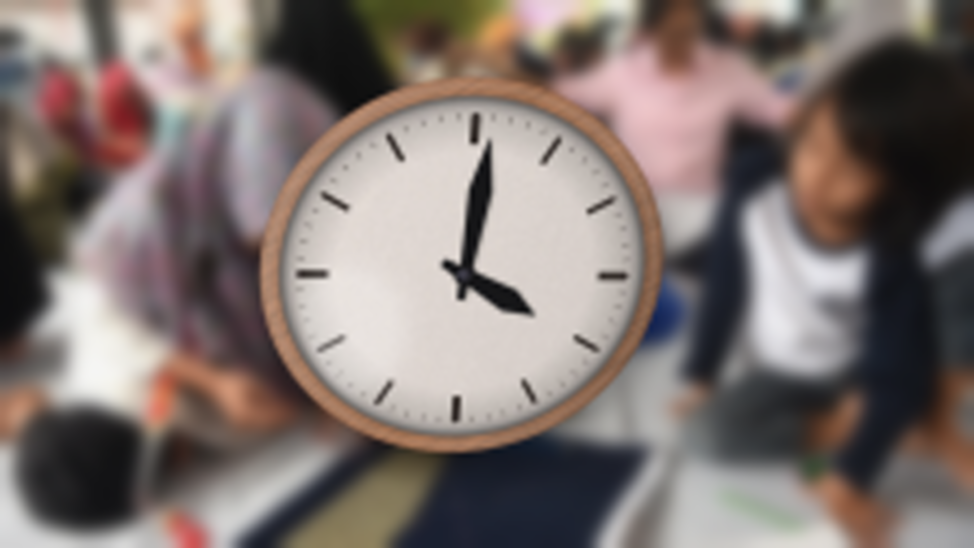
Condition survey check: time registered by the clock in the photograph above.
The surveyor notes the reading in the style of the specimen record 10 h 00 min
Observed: 4 h 01 min
